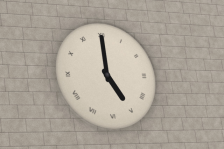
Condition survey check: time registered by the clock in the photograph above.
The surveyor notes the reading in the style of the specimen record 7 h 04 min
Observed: 5 h 00 min
